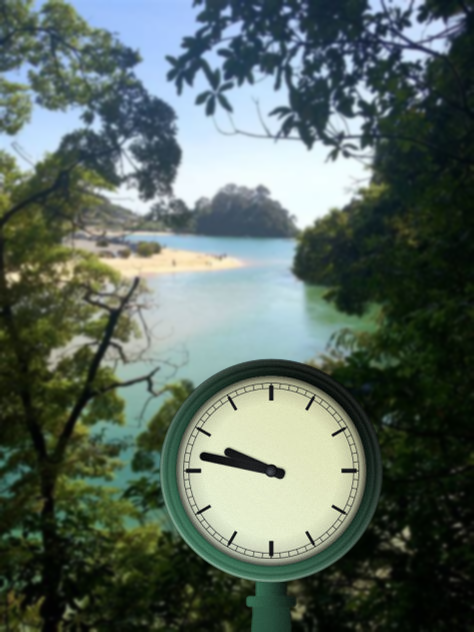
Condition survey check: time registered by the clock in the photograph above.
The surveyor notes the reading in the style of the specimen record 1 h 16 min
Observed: 9 h 47 min
